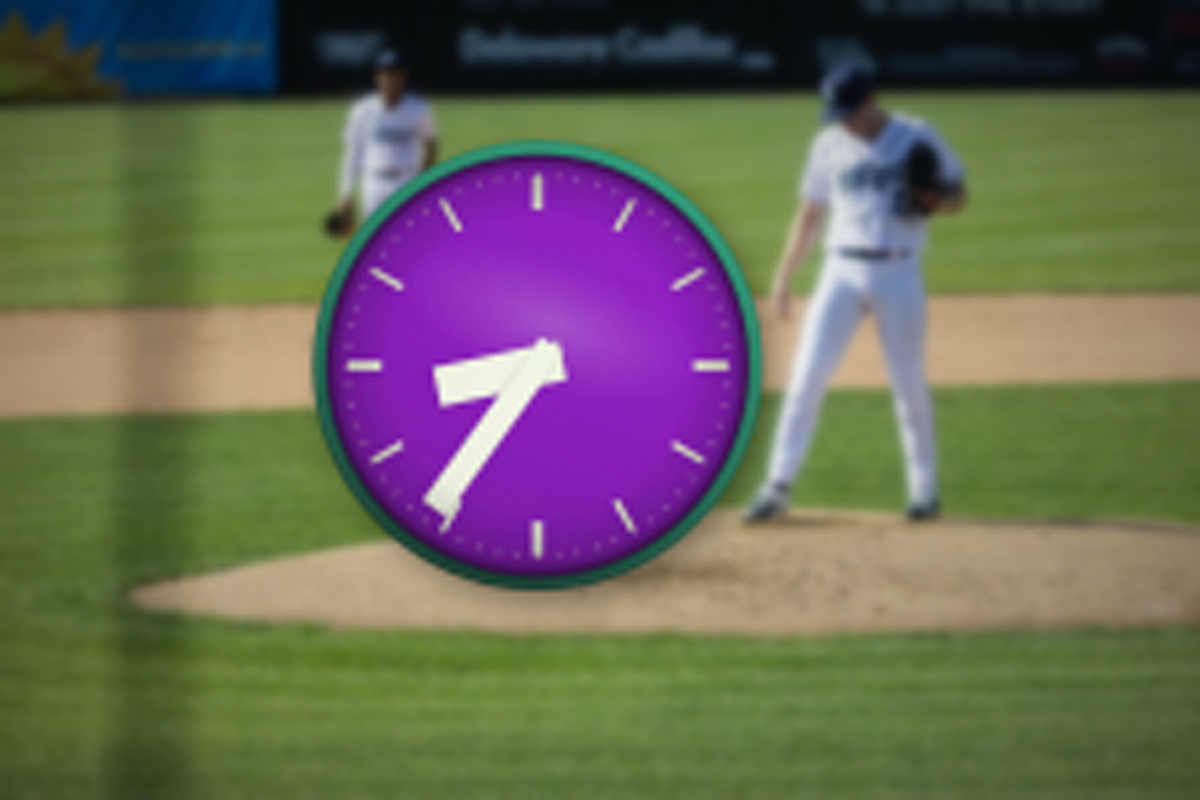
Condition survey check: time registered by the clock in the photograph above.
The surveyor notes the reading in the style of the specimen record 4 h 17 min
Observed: 8 h 36 min
